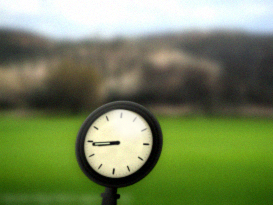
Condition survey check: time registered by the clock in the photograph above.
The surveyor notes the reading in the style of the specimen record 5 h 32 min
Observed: 8 h 44 min
